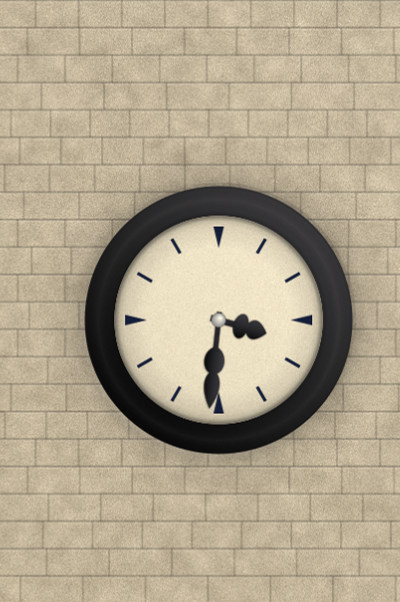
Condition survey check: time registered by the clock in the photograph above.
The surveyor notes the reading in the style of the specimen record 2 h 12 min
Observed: 3 h 31 min
